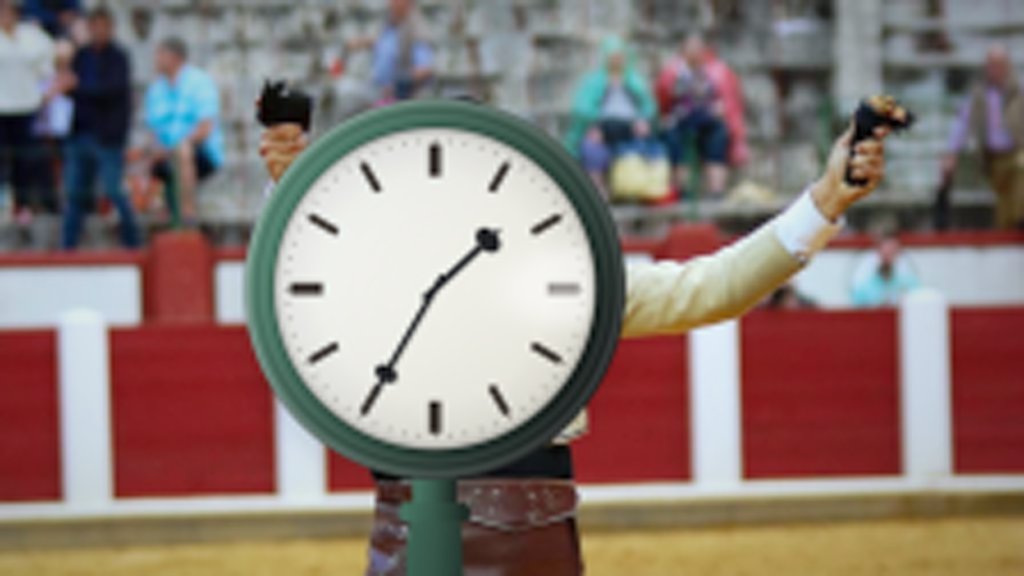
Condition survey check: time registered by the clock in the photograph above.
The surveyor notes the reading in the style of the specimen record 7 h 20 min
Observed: 1 h 35 min
